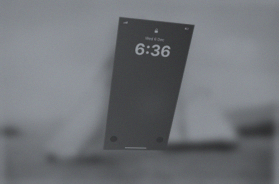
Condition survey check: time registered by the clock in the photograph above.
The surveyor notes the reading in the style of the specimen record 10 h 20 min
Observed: 6 h 36 min
